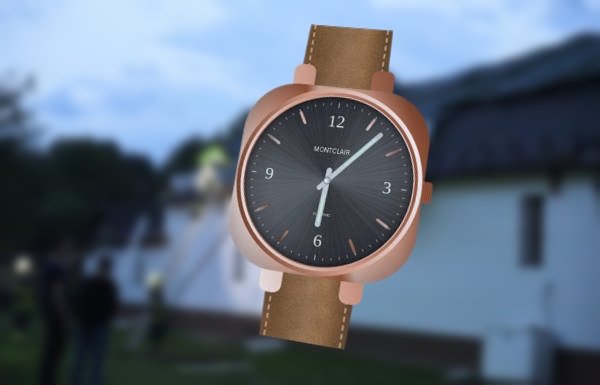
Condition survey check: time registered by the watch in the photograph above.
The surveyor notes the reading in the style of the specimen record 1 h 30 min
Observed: 6 h 07 min
